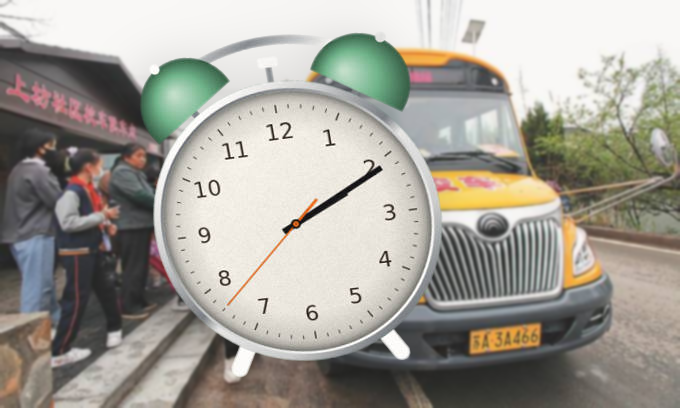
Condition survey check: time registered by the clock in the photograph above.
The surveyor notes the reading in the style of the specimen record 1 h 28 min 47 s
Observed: 2 h 10 min 38 s
